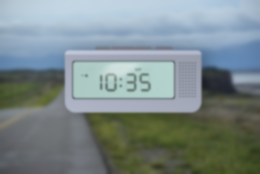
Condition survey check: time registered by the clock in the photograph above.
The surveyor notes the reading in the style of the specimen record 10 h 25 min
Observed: 10 h 35 min
